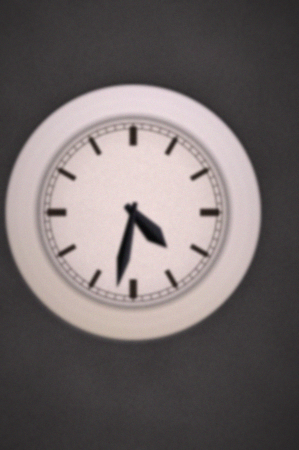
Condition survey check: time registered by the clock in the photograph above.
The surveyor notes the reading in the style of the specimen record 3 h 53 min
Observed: 4 h 32 min
